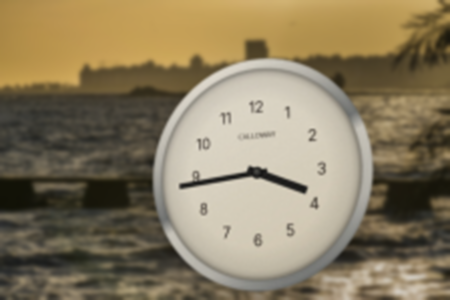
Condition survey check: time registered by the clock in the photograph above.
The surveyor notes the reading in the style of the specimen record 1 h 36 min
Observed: 3 h 44 min
